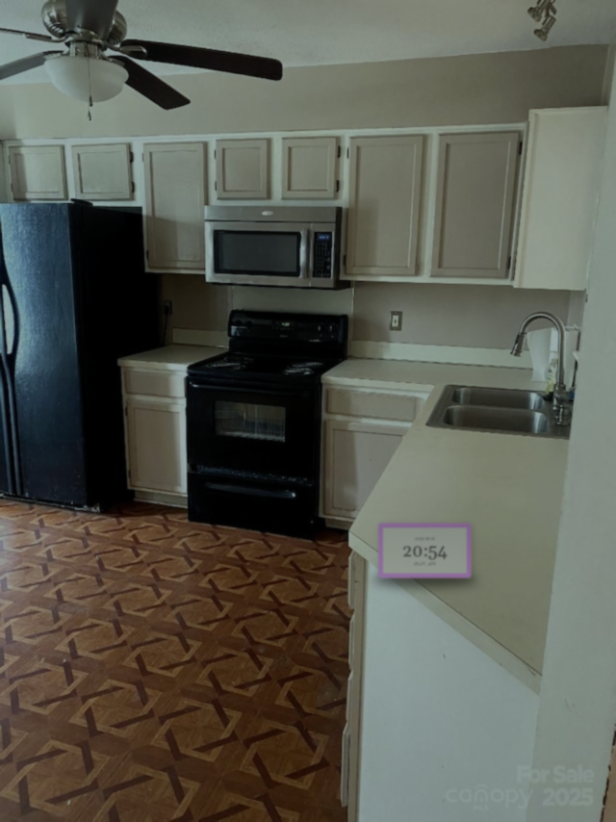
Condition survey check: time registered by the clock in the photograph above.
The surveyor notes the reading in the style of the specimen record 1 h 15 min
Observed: 20 h 54 min
